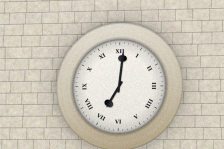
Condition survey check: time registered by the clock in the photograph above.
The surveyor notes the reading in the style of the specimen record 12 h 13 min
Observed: 7 h 01 min
